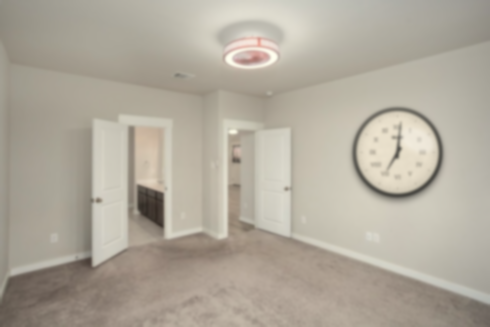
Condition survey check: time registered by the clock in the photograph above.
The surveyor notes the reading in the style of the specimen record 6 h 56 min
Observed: 7 h 01 min
